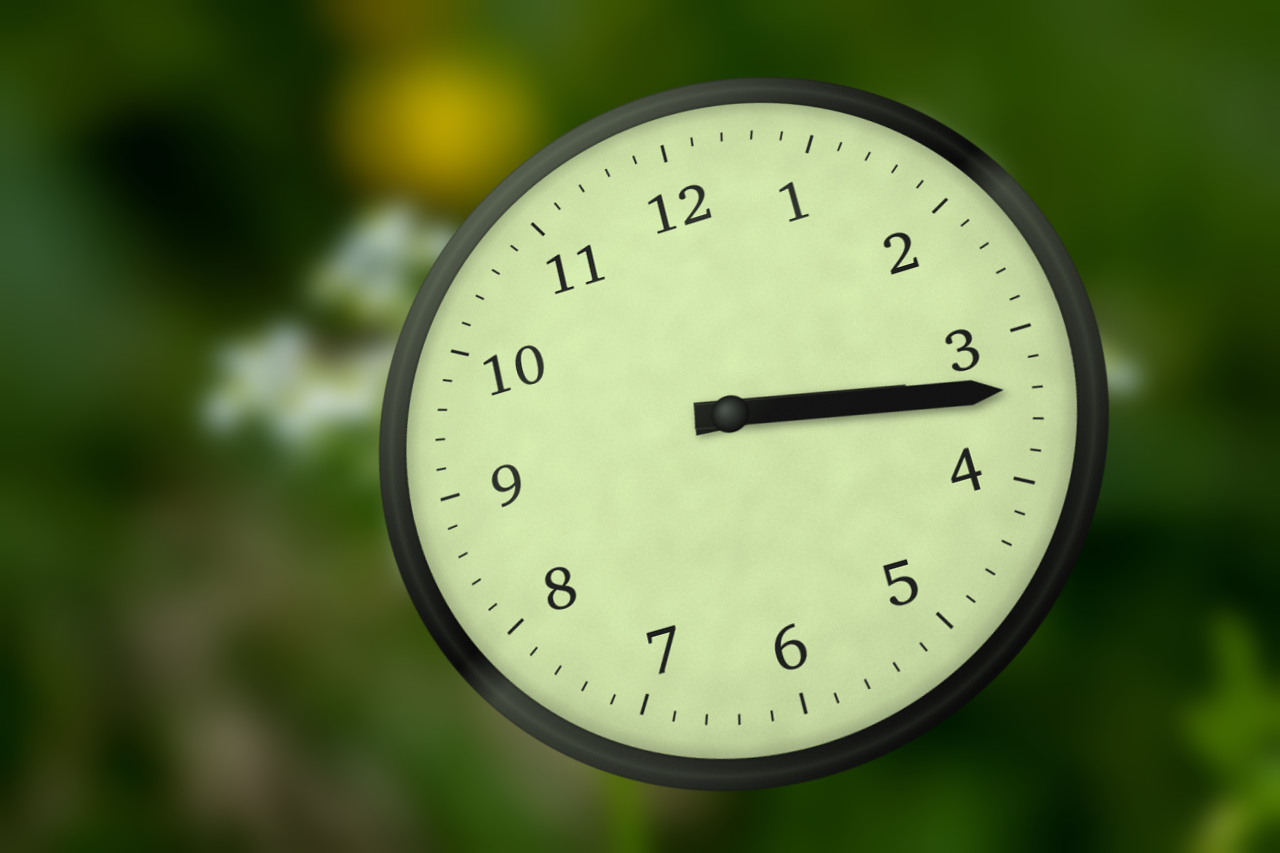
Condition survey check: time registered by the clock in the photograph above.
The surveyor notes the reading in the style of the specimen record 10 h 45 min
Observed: 3 h 17 min
